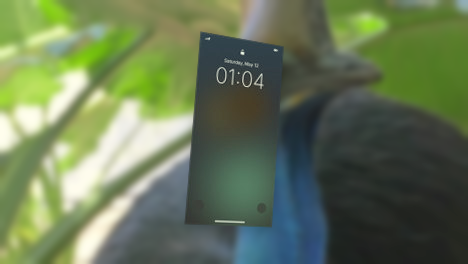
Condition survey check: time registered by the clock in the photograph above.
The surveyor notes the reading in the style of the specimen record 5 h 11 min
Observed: 1 h 04 min
